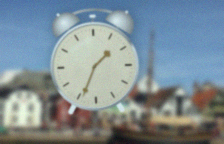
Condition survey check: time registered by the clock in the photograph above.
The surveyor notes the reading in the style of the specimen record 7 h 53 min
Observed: 1 h 34 min
